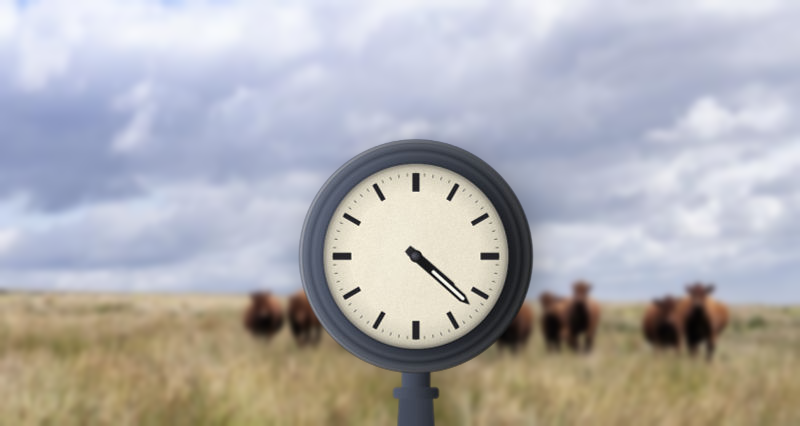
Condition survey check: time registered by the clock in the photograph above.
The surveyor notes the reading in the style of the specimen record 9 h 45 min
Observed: 4 h 22 min
